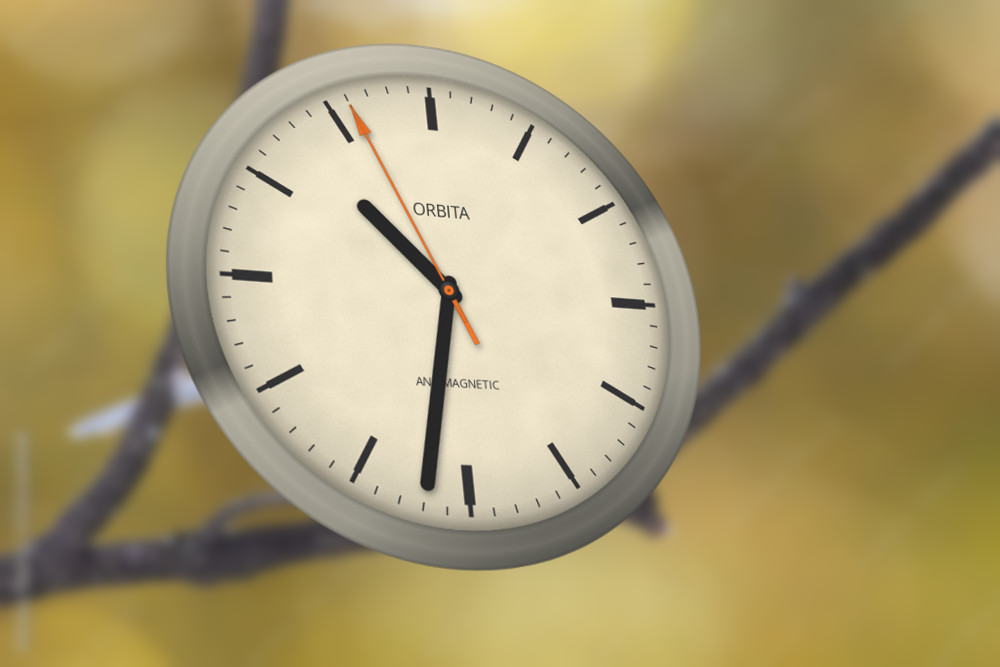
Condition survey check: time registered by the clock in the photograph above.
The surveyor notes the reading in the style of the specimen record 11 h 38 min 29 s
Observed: 10 h 31 min 56 s
